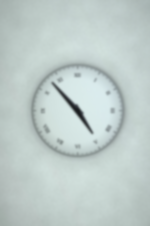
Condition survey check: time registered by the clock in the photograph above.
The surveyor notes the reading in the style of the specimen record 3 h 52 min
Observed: 4 h 53 min
